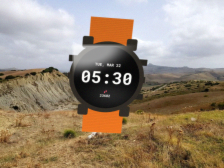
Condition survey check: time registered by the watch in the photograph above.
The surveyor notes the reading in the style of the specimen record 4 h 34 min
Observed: 5 h 30 min
